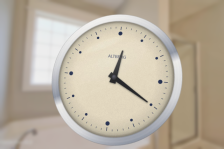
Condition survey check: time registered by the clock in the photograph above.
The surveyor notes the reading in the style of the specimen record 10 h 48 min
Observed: 12 h 20 min
